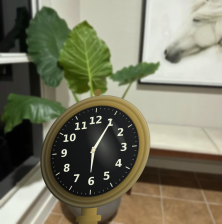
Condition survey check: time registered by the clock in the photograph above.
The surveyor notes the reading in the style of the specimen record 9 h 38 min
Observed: 6 h 05 min
